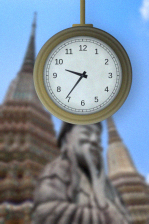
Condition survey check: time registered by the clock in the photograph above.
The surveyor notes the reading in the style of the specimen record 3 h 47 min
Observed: 9 h 36 min
